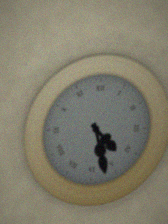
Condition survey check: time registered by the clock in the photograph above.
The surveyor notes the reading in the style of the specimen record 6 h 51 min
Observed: 4 h 27 min
